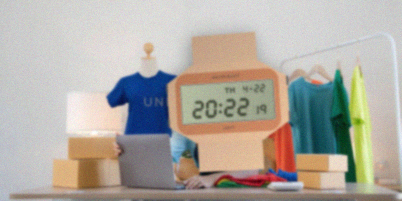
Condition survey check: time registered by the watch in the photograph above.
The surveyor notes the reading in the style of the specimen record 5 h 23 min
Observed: 20 h 22 min
